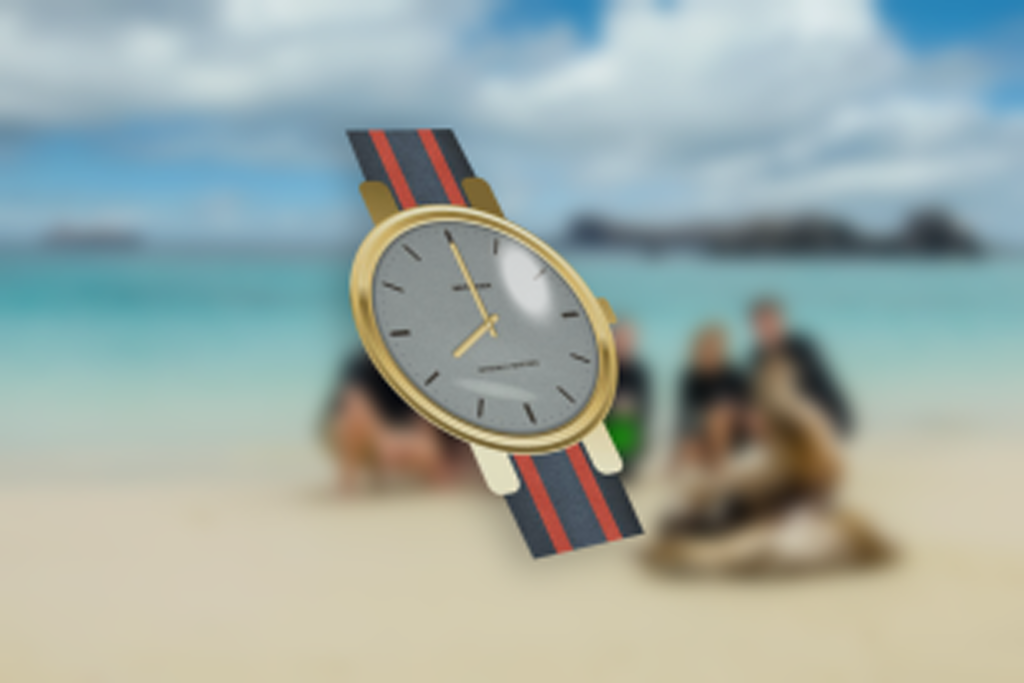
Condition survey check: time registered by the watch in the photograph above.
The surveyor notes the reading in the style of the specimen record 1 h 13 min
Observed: 8 h 00 min
